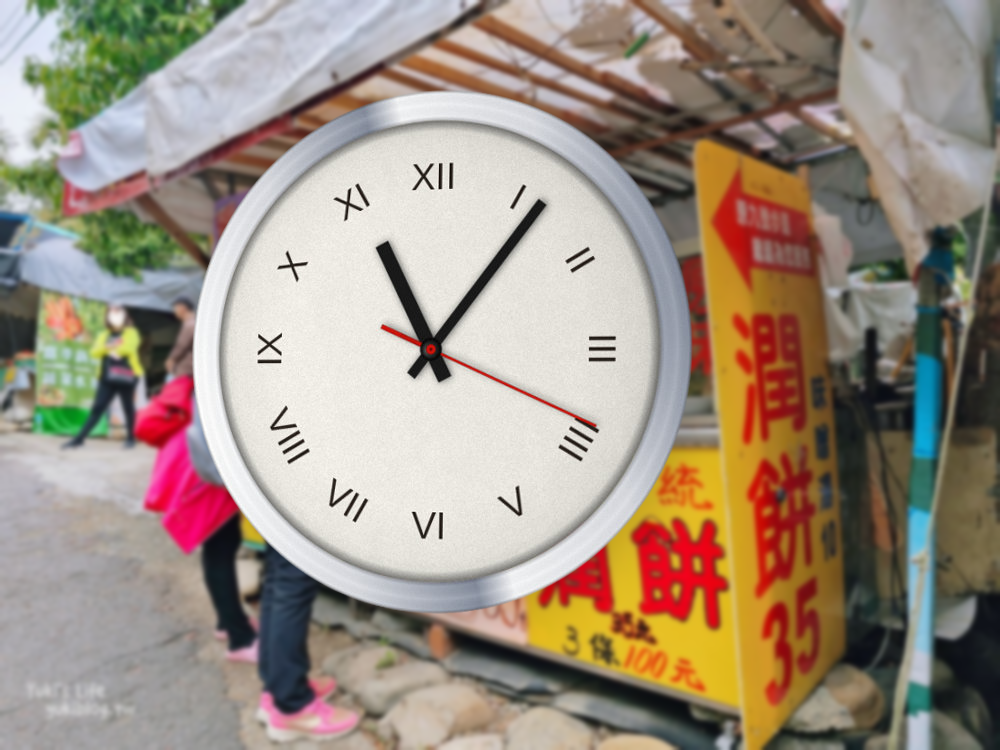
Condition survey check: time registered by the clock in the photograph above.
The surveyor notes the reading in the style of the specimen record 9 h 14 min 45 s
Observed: 11 h 06 min 19 s
